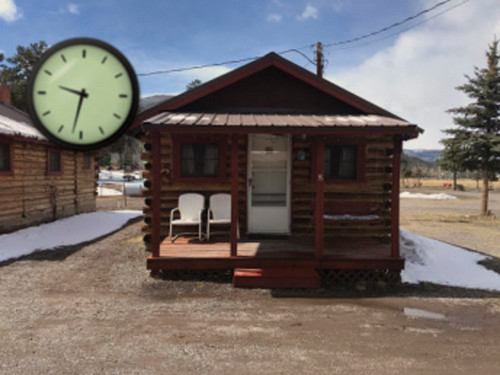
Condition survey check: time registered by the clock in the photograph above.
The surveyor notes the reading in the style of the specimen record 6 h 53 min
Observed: 9 h 32 min
